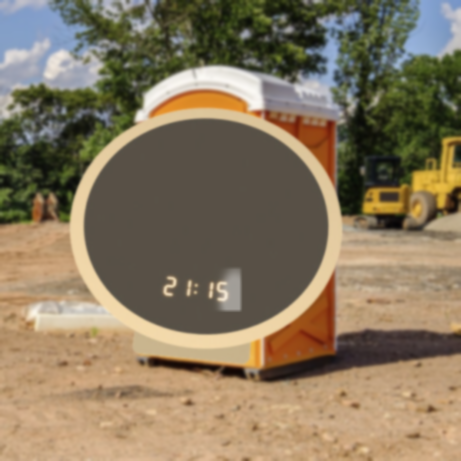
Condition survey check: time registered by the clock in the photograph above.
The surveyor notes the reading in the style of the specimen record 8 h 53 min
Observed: 21 h 15 min
